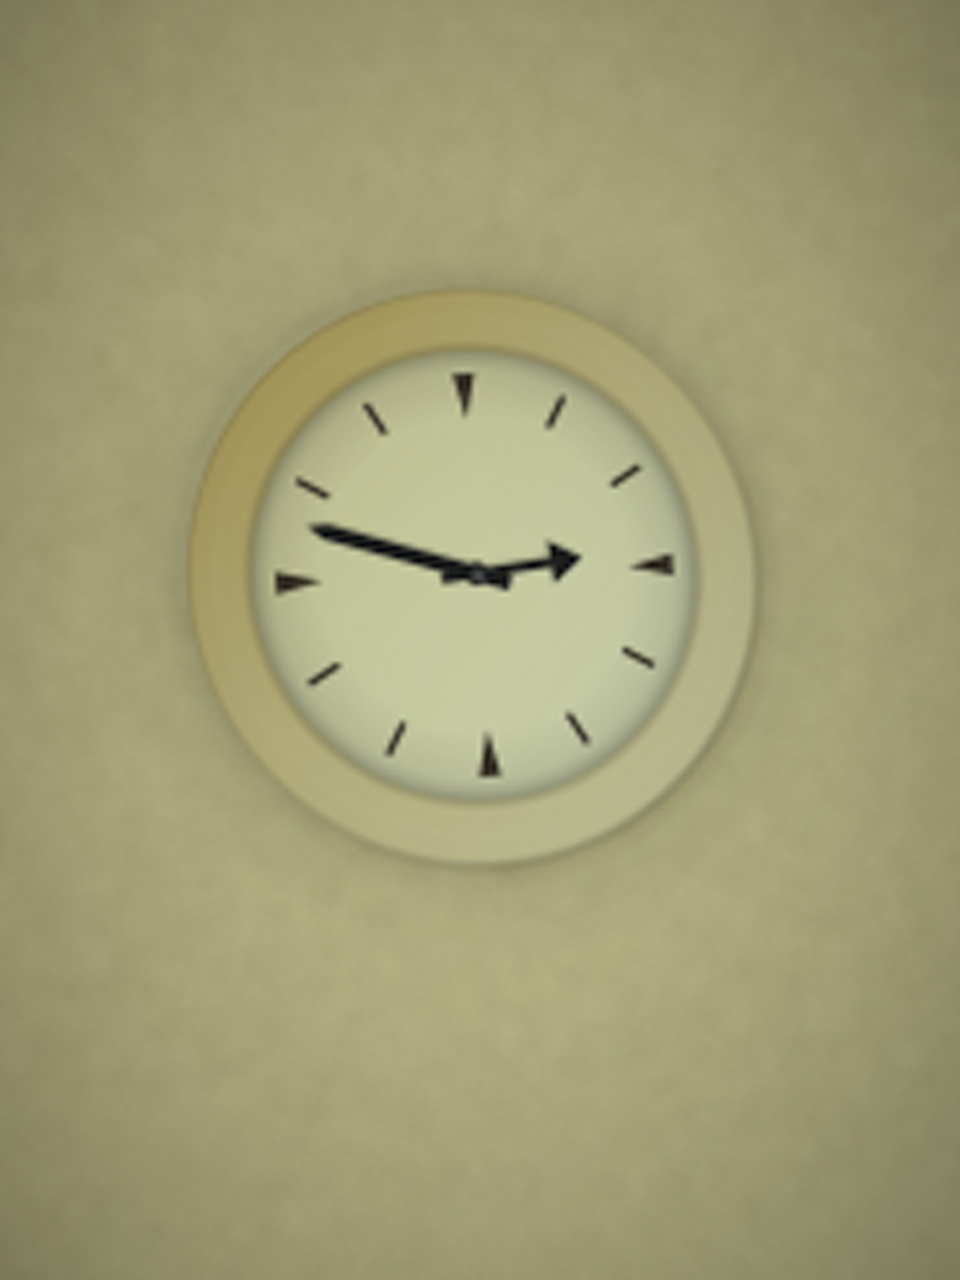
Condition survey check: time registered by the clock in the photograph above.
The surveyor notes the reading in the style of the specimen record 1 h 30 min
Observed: 2 h 48 min
